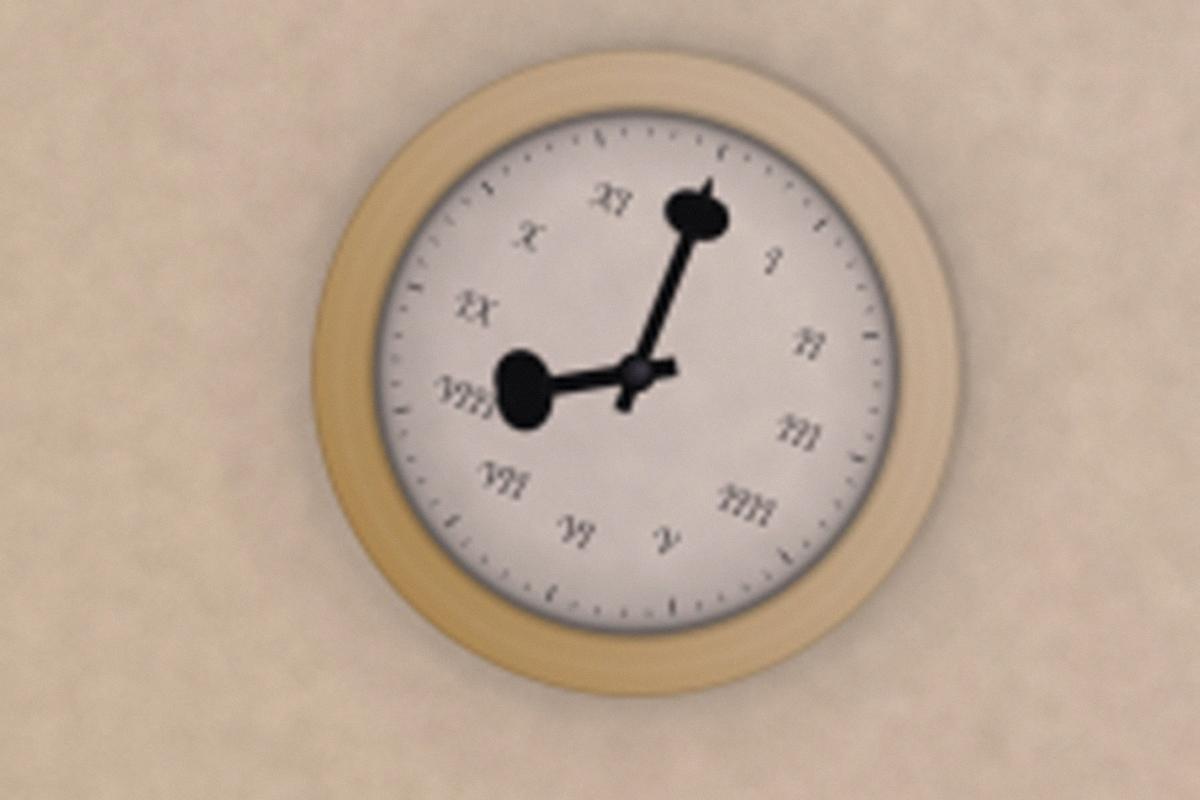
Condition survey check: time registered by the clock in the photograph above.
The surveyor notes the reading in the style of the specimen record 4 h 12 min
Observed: 8 h 00 min
